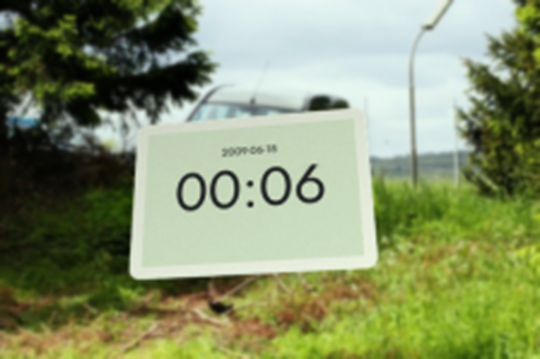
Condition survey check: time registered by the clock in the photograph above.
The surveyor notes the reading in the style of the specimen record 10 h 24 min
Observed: 0 h 06 min
